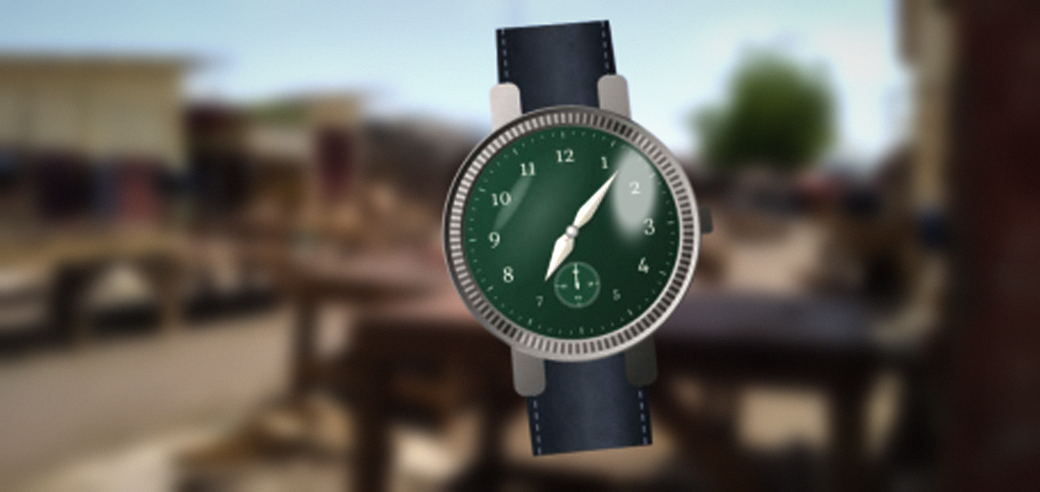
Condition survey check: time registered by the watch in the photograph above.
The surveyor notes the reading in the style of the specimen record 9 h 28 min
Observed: 7 h 07 min
